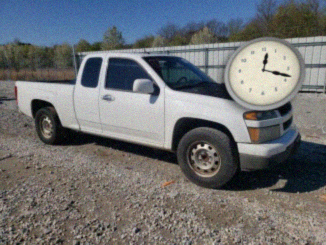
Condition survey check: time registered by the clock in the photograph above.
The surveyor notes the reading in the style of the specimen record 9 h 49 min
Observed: 12 h 18 min
